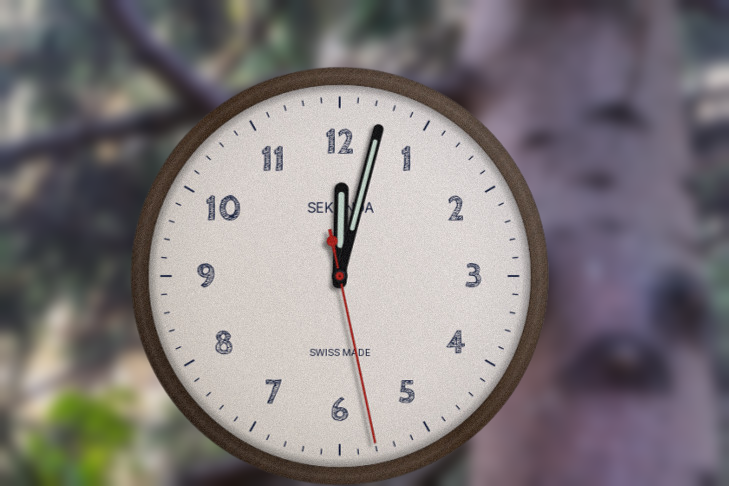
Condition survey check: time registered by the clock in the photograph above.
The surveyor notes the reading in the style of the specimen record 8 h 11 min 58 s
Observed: 12 h 02 min 28 s
